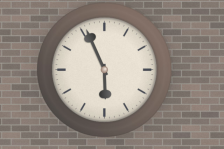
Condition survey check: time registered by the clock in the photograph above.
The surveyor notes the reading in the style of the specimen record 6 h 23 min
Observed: 5 h 56 min
